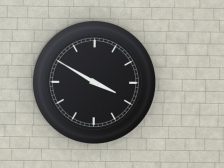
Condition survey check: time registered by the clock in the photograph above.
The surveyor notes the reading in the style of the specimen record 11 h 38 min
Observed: 3 h 50 min
